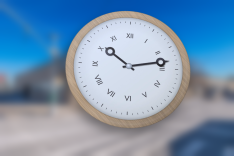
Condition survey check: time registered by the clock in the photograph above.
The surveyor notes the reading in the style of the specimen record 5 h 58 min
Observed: 10 h 13 min
